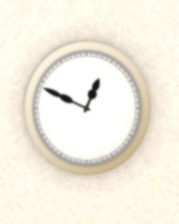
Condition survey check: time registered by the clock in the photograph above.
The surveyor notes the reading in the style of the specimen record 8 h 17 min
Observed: 12 h 49 min
